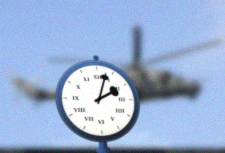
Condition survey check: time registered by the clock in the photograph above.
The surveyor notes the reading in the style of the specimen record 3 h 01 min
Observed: 2 h 03 min
